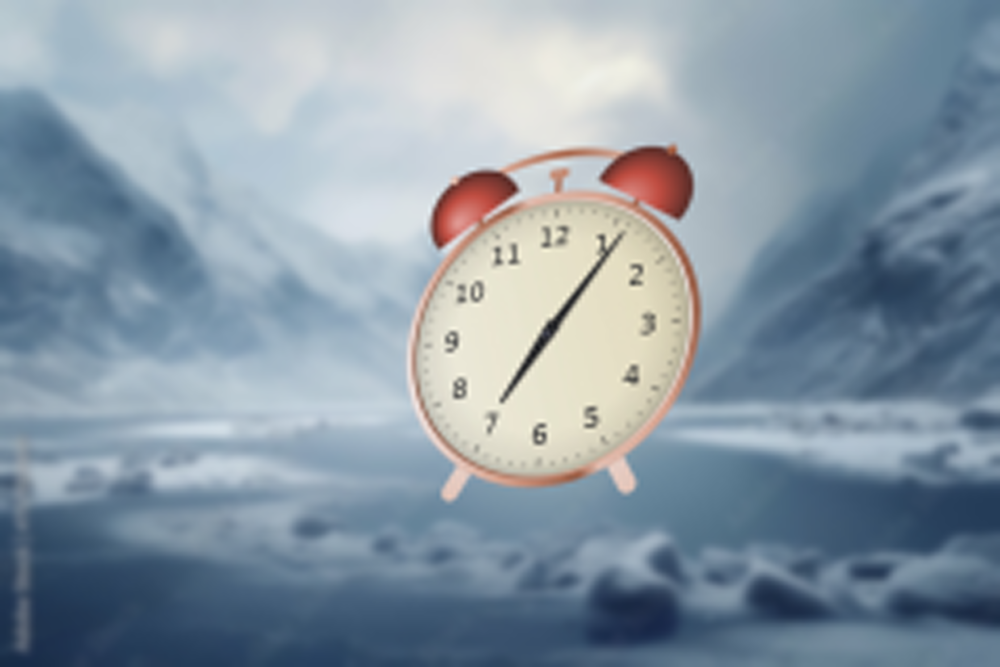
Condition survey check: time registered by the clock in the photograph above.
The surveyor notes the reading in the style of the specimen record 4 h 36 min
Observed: 7 h 06 min
